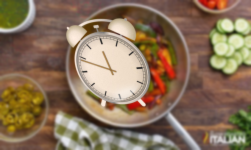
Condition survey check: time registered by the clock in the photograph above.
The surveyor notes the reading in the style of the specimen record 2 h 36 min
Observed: 11 h 49 min
